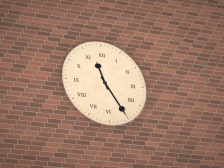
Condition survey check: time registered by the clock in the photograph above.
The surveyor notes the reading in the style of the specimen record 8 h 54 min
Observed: 11 h 25 min
